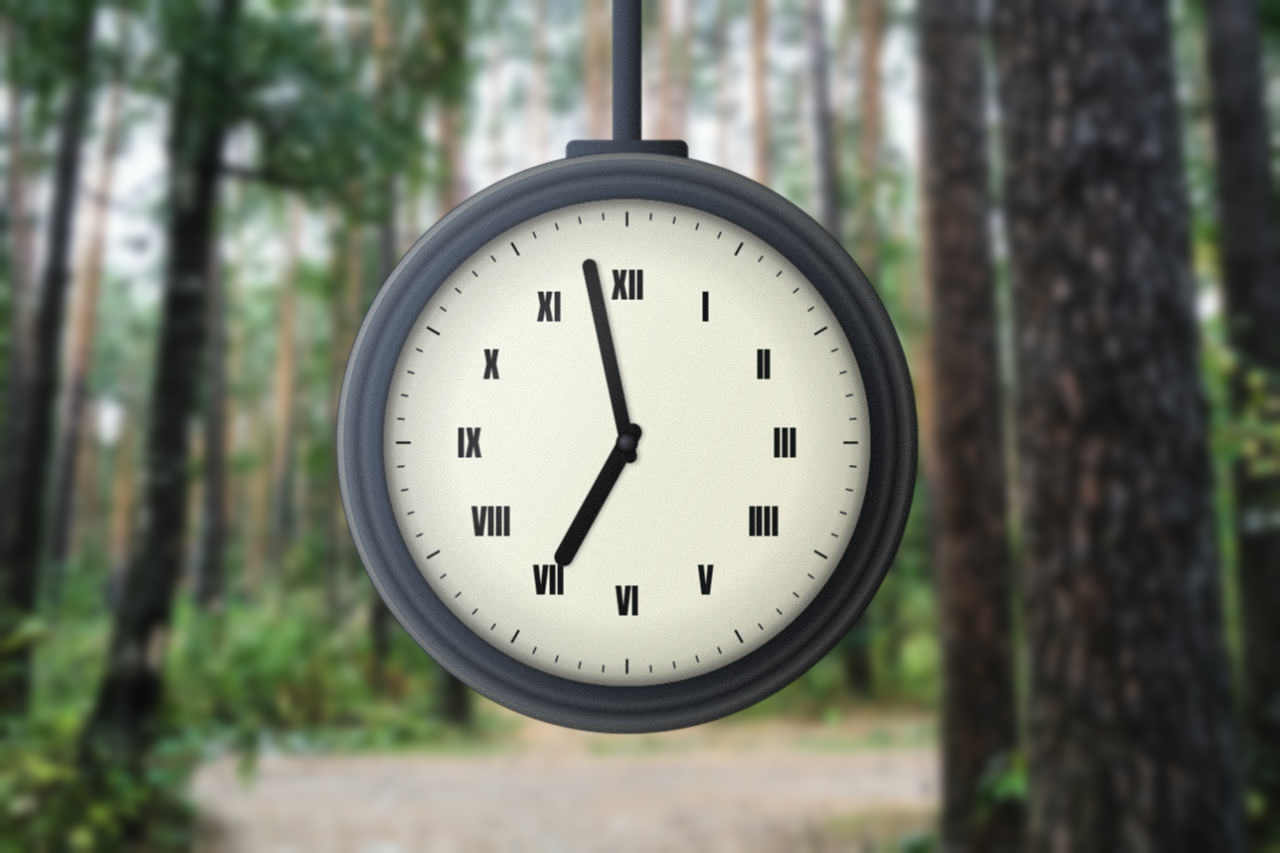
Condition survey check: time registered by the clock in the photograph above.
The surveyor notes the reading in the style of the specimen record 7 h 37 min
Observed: 6 h 58 min
